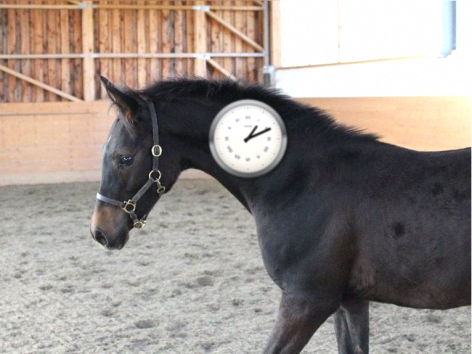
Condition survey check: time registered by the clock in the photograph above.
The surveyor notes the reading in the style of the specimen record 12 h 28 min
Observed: 1 h 11 min
